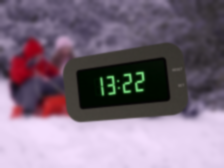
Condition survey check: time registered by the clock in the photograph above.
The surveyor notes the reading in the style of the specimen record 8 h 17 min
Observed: 13 h 22 min
